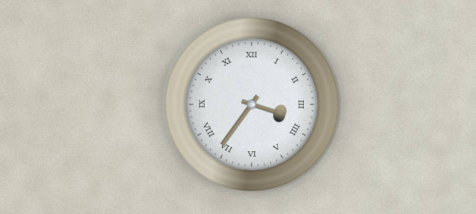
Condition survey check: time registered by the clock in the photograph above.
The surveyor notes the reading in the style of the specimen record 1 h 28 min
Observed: 3 h 36 min
